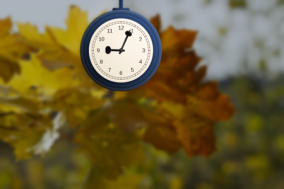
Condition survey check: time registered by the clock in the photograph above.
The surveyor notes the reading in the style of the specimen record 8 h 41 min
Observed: 9 h 04 min
